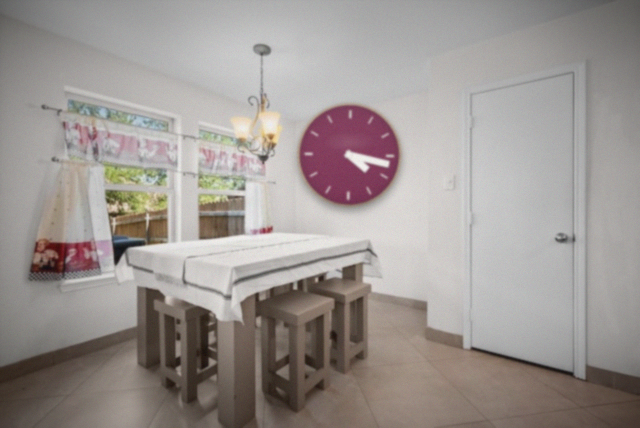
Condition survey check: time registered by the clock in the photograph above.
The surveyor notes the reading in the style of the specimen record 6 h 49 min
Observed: 4 h 17 min
